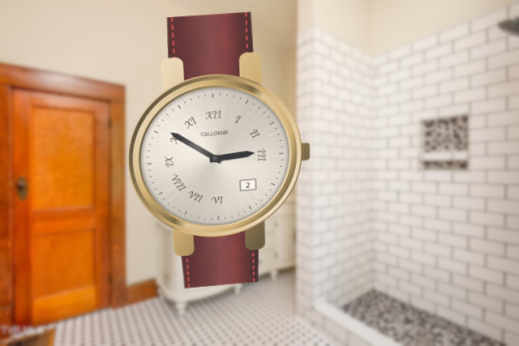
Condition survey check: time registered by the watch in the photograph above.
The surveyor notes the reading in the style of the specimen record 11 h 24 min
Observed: 2 h 51 min
